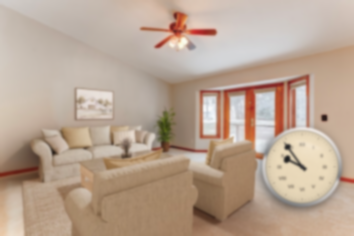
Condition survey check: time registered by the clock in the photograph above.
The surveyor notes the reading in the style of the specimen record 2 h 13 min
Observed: 9 h 54 min
